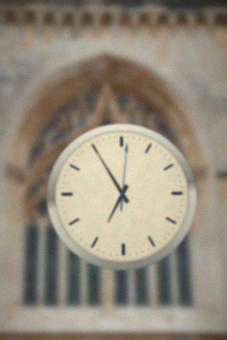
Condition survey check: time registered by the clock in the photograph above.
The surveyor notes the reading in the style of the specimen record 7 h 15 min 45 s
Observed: 6 h 55 min 01 s
